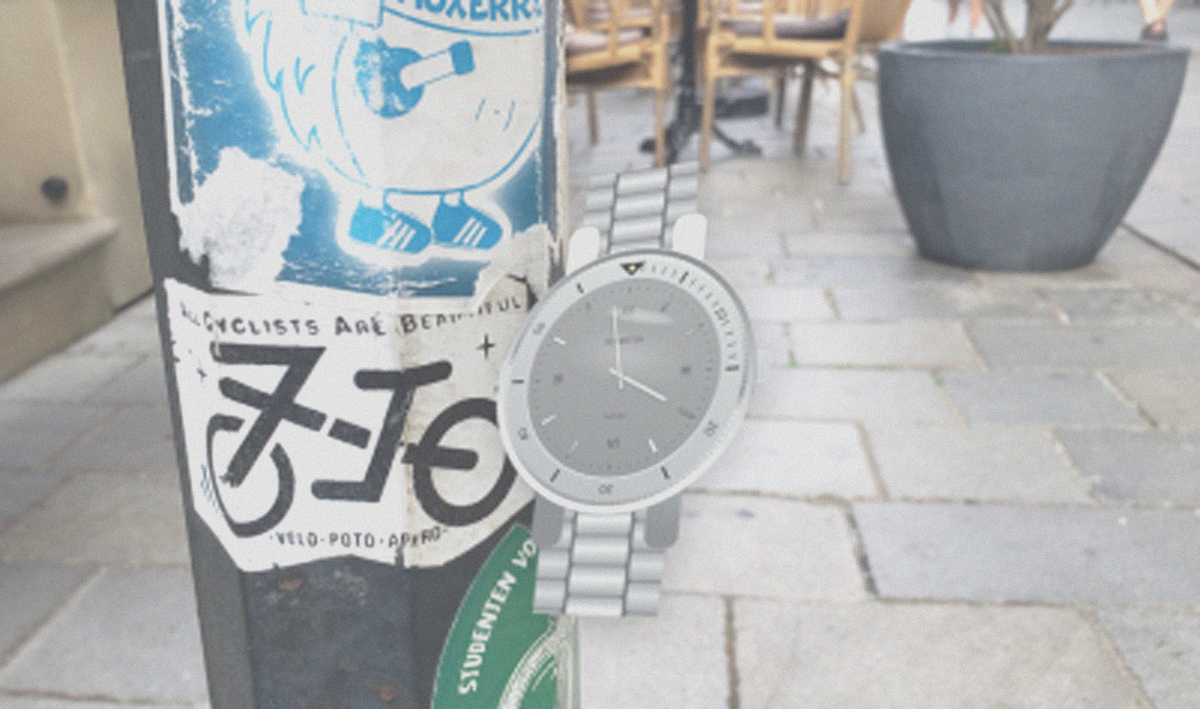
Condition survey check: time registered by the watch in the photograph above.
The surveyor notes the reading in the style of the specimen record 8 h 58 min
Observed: 3 h 58 min
